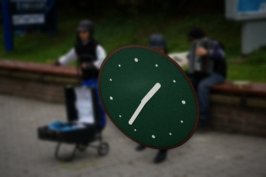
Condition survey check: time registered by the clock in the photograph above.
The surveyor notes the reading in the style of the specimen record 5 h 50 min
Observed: 1 h 37 min
